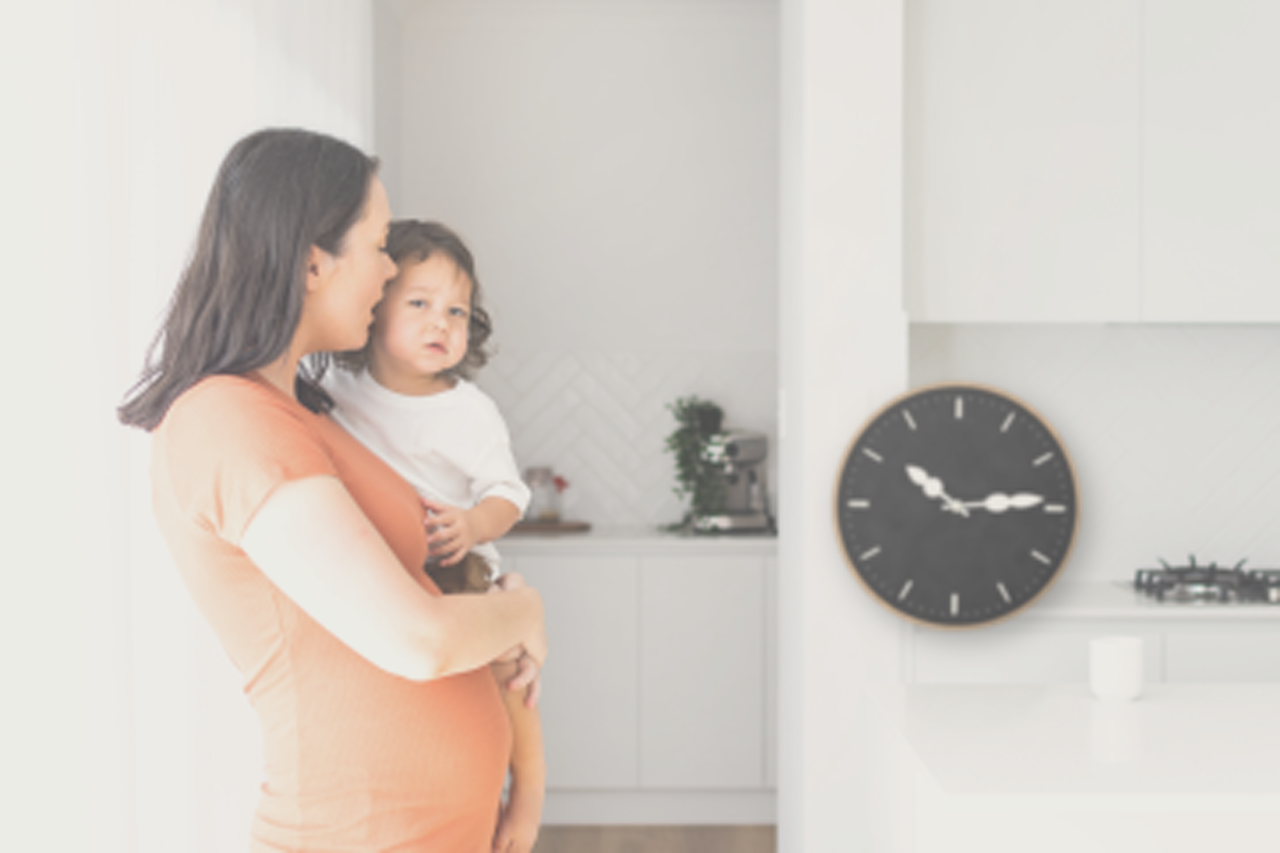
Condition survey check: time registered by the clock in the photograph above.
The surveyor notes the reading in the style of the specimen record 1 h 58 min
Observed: 10 h 14 min
